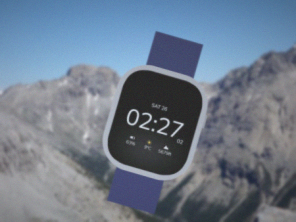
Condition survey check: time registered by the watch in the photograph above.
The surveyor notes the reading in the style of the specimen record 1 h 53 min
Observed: 2 h 27 min
